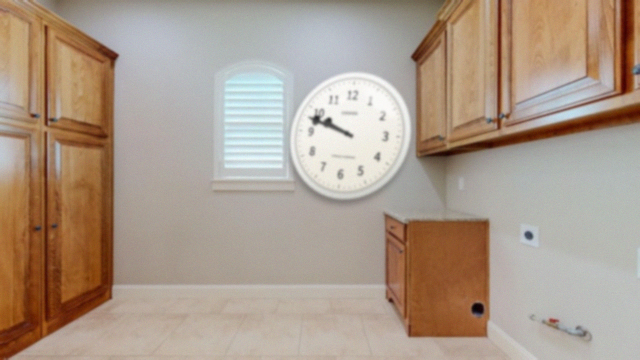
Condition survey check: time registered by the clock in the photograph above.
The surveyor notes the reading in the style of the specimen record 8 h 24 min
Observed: 9 h 48 min
